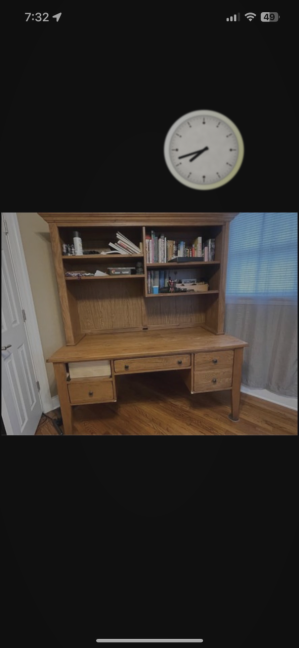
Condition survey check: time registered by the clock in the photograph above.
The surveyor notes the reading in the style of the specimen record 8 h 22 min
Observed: 7 h 42 min
